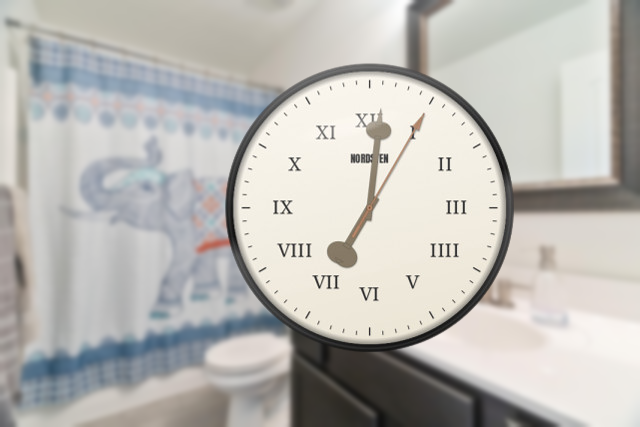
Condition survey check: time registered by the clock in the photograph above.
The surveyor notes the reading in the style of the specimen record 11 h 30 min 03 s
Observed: 7 h 01 min 05 s
